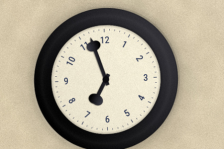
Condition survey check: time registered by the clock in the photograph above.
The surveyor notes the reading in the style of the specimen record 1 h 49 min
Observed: 6 h 57 min
